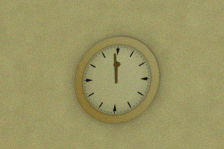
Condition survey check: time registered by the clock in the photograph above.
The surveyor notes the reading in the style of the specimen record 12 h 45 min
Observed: 11 h 59 min
